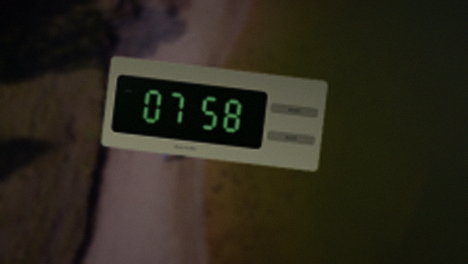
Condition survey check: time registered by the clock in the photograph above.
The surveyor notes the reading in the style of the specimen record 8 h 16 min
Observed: 7 h 58 min
